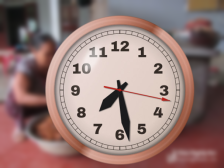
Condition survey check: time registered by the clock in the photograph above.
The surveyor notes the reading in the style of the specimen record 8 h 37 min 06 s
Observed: 7 h 28 min 17 s
